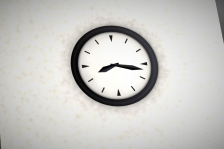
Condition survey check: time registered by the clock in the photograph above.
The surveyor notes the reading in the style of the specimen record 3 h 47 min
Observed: 8 h 17 min
